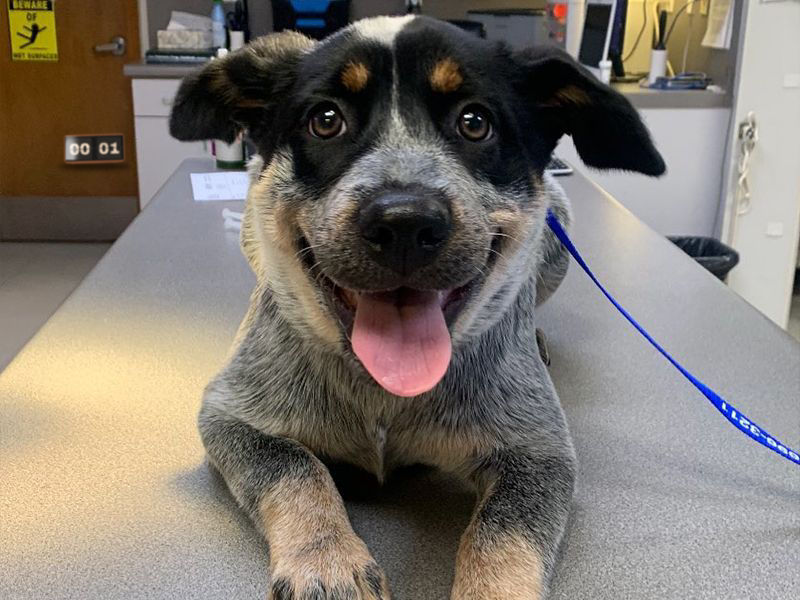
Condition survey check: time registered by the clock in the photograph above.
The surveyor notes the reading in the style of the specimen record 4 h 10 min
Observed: 0 h 01 min
